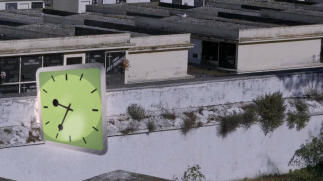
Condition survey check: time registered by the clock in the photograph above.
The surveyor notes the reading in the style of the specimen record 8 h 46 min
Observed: 9 h 35 min
